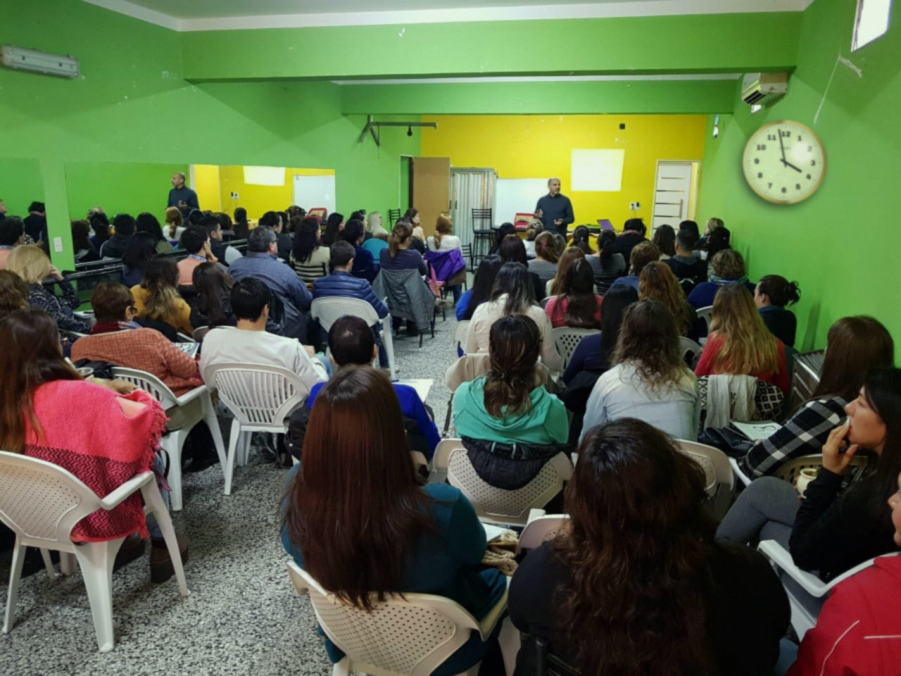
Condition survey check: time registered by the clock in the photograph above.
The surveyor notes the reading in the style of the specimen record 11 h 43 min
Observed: 3 h 58 min
